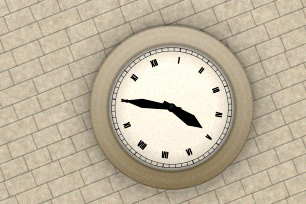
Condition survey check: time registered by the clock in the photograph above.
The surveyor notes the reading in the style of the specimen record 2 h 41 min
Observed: 4 h 50 min
